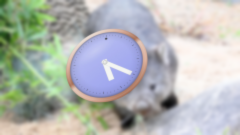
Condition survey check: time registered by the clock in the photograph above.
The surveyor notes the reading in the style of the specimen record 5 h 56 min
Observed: 5 h 20 min
